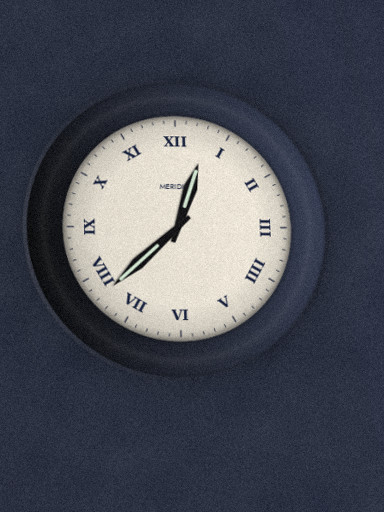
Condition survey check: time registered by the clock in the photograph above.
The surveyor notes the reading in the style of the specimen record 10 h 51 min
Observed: 12 h 38 min
